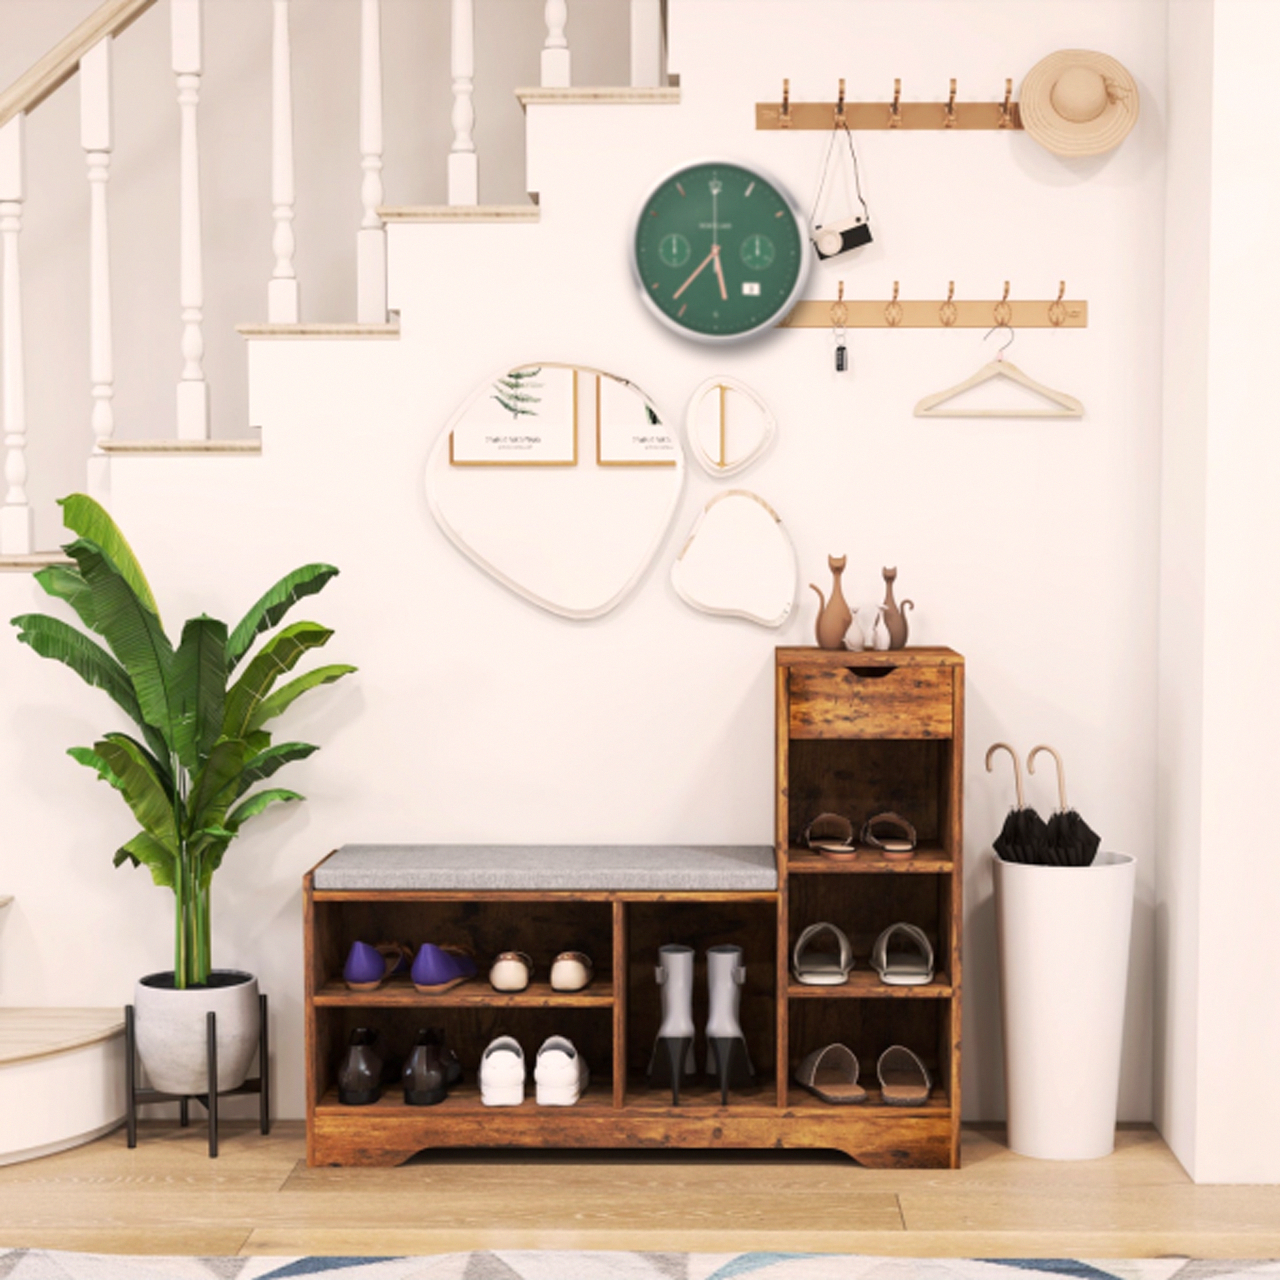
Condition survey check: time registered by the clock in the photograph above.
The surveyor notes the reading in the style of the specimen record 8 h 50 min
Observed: 5 h 37 min
